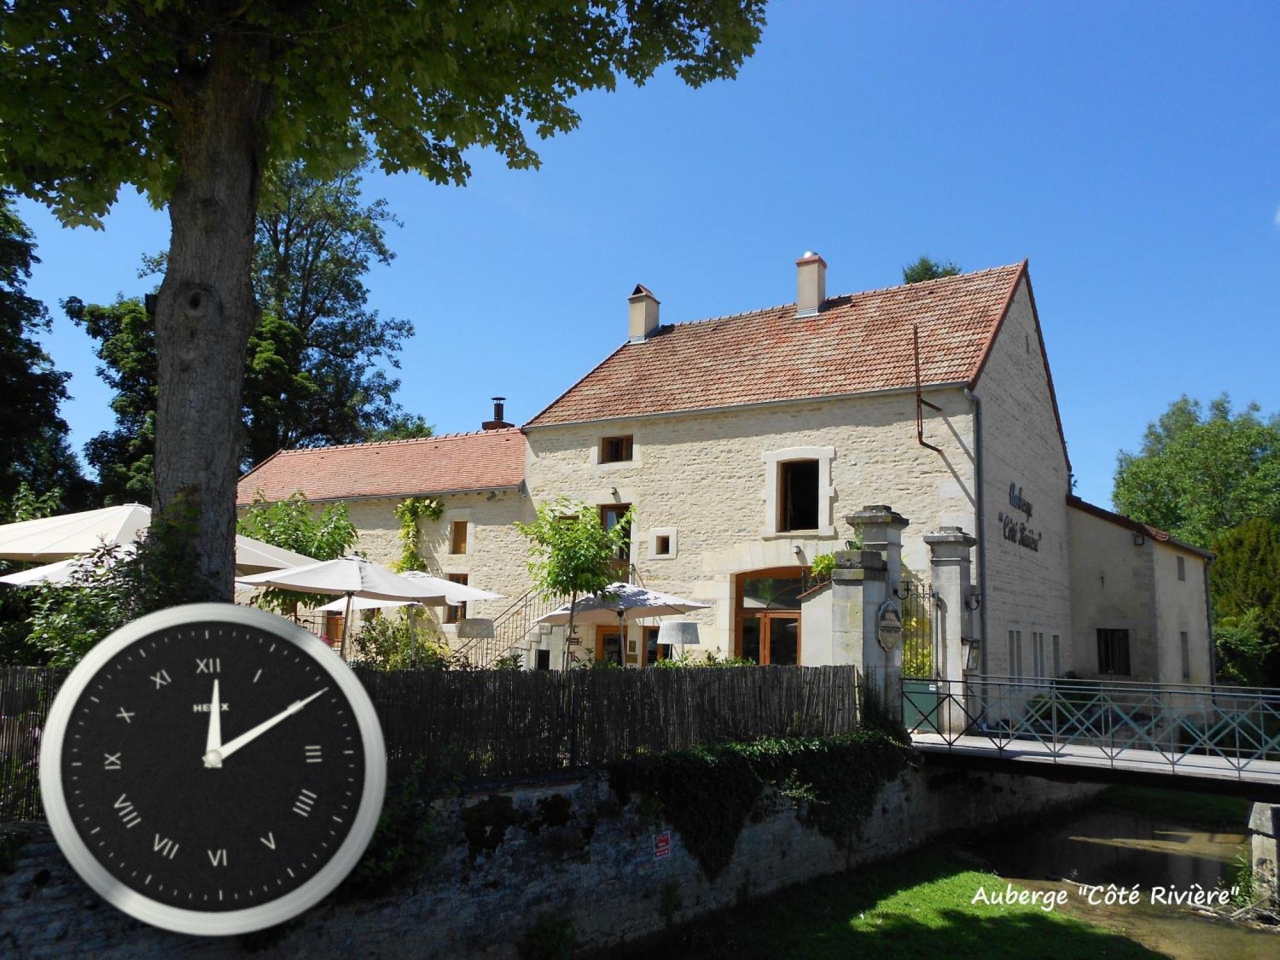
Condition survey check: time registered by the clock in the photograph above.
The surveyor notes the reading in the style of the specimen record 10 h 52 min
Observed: 12 h 10 min
